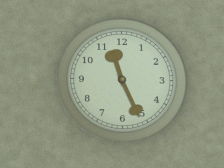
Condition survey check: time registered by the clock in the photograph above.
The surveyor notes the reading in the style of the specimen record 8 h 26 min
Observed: 11 h 26 min
